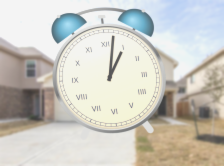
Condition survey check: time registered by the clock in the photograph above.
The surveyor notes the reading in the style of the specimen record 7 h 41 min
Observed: 1 h 02 min
